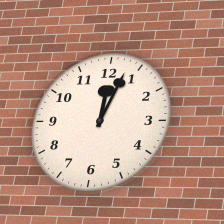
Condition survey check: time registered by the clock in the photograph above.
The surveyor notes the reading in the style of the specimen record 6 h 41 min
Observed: 12 h 03 min
